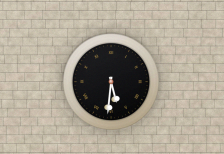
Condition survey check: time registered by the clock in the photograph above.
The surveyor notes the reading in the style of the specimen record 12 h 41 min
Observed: 5 h 31 min
